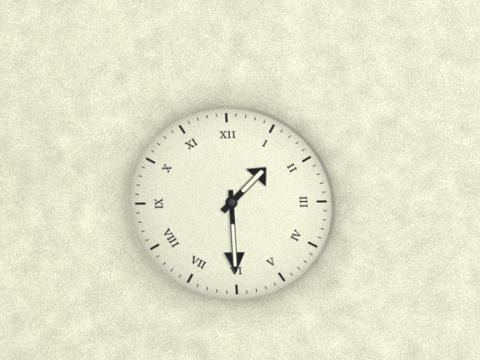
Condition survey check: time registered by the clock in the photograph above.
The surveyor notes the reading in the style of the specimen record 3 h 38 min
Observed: 1 h 30 min
